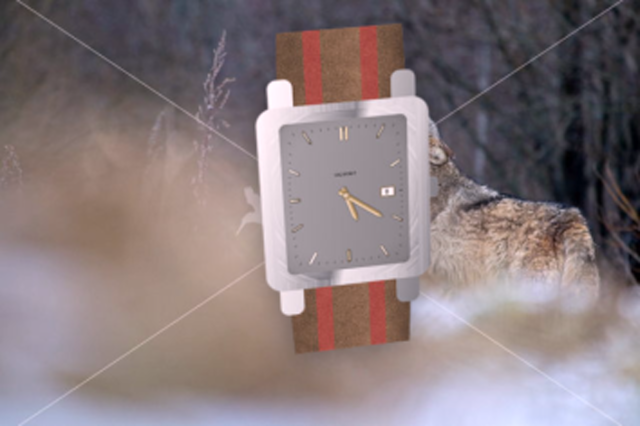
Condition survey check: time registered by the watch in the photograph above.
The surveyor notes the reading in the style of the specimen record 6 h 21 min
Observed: 5 h 21 min
